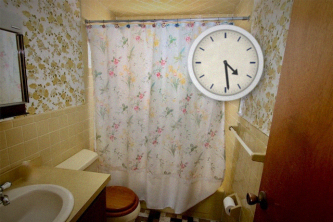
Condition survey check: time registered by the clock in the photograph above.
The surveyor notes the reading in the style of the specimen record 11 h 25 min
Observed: 4 h 29 min
